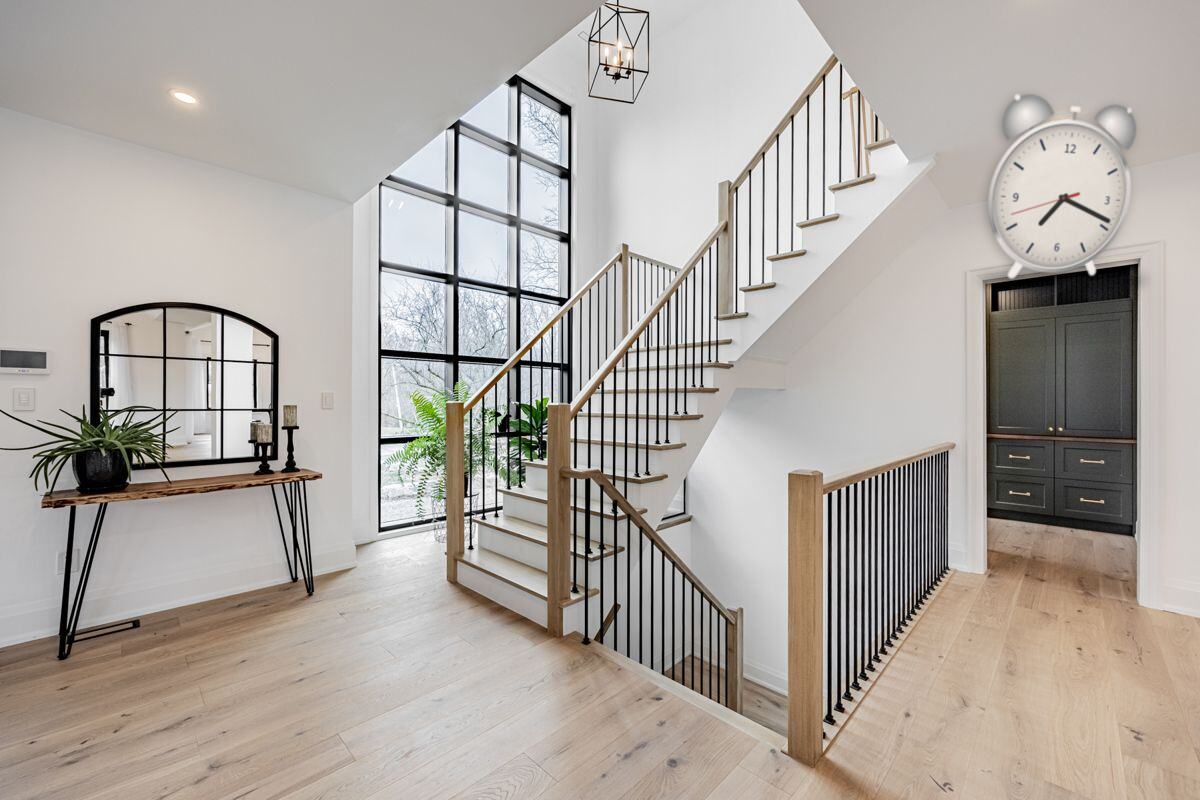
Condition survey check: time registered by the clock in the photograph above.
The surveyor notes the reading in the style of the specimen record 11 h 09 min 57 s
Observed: 7 h 18 min 42 s
